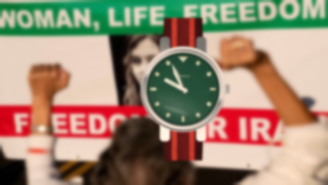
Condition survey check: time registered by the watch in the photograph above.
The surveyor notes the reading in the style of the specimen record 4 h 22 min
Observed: 9 h 56 min
